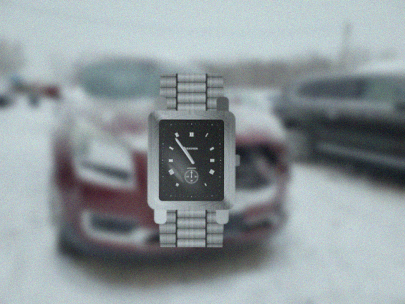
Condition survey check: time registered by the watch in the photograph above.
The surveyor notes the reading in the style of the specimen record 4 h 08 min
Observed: 10 h 54 min
